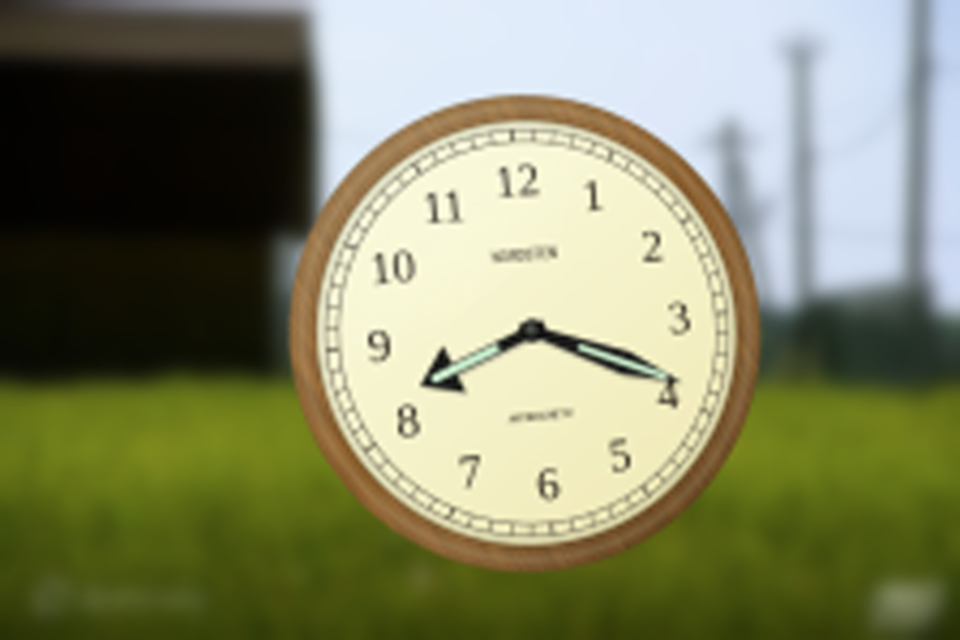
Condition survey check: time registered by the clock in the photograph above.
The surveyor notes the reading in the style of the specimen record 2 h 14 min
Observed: 8 h 19 min
